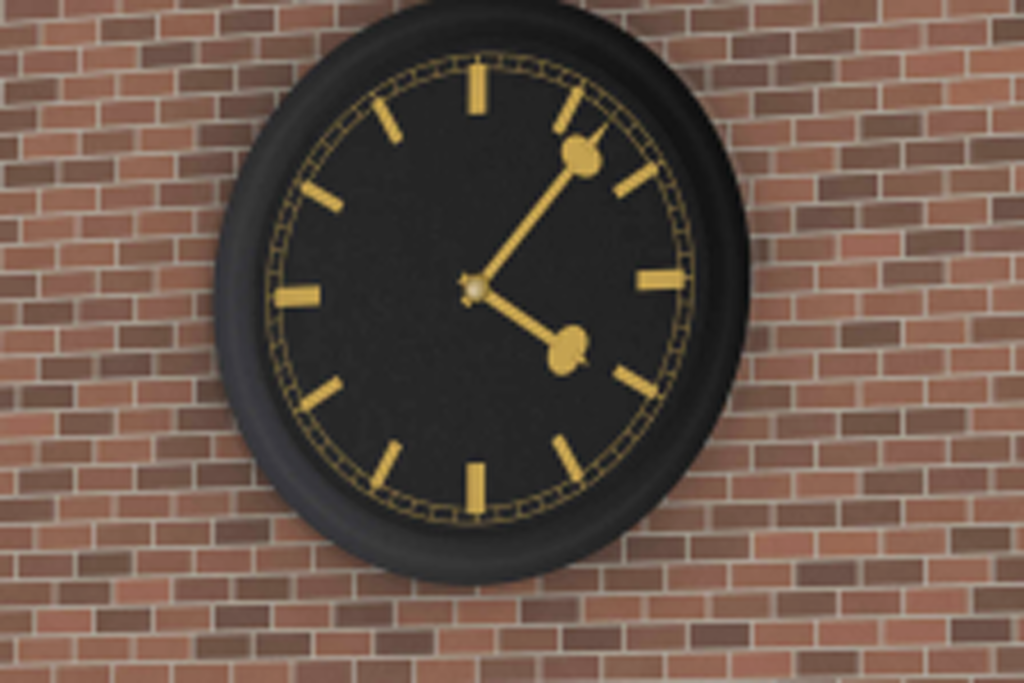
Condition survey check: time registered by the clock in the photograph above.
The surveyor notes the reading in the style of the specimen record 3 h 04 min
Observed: 4 h 07 min
